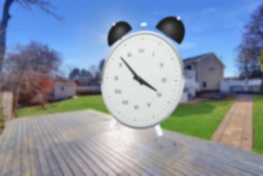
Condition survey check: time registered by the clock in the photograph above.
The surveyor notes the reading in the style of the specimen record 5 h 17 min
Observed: 3 h 52 min
